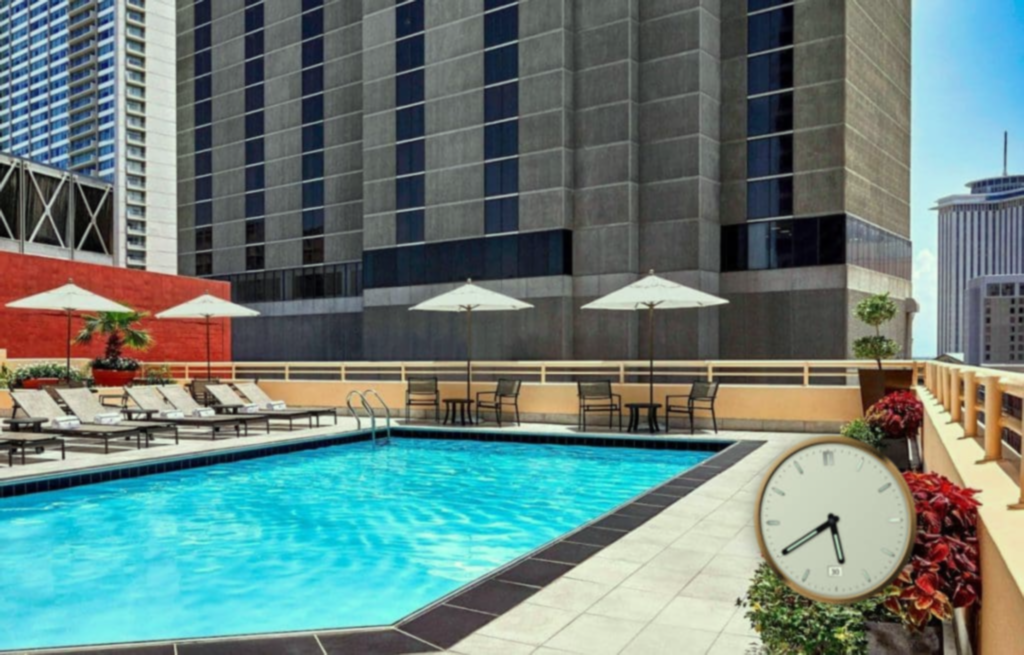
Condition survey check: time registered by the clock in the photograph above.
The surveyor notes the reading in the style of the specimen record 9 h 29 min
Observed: 5 h 40 min
